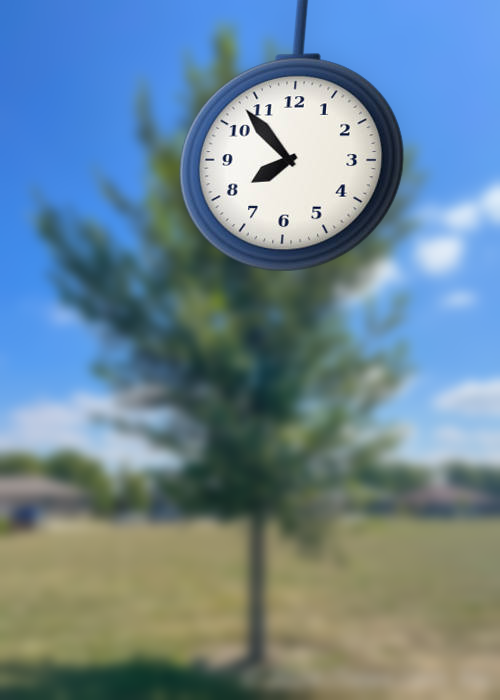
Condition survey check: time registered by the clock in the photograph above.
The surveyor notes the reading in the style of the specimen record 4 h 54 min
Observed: 7 h 53 min
